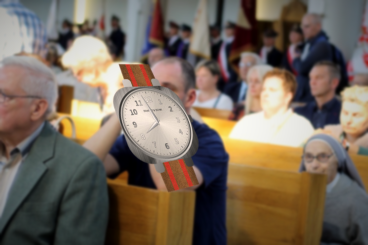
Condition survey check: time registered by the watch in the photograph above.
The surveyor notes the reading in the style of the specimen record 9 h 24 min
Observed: 7 h 58 min
